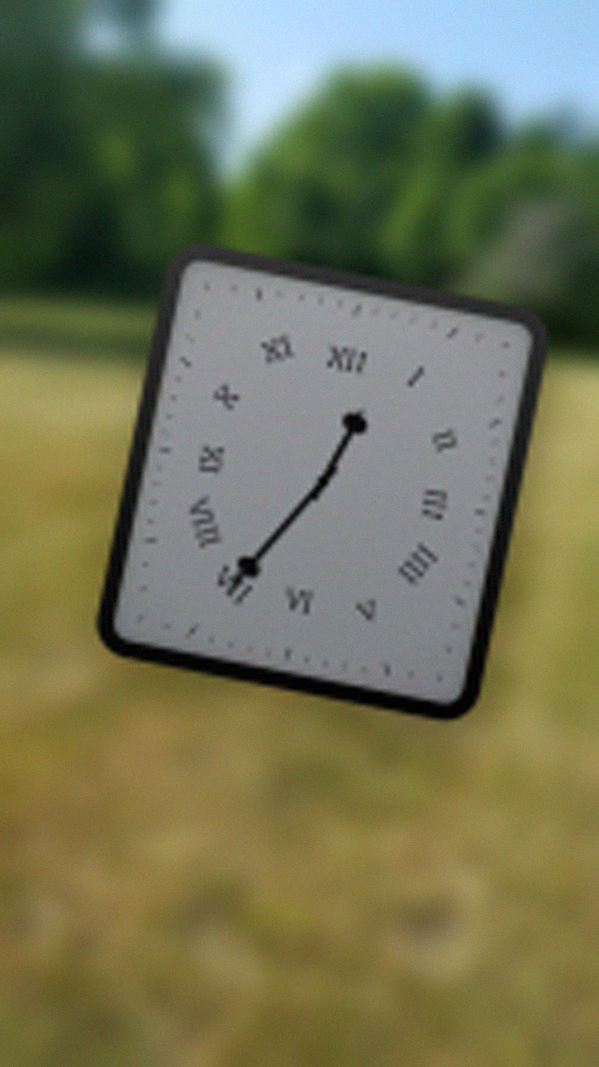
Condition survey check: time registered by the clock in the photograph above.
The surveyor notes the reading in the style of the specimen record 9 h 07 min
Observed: 12 h 35 min
